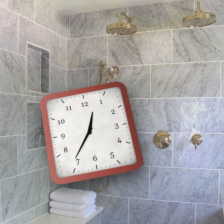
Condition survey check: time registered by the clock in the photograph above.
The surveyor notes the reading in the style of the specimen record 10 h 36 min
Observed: 12 h 36 min
